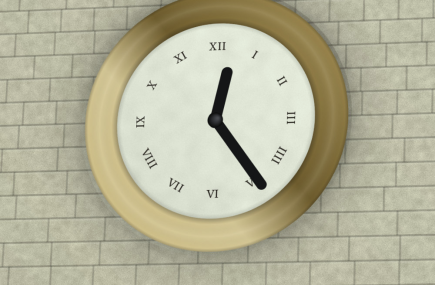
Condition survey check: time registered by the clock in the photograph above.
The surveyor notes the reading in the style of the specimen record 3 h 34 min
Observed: 12 h 24 min
